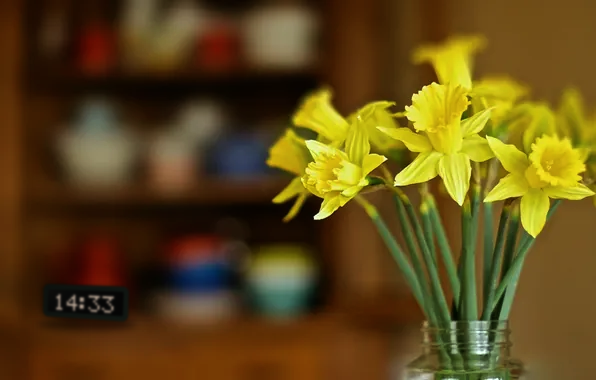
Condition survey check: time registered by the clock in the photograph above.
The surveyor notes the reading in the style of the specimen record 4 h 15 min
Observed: 14 h 33 min
